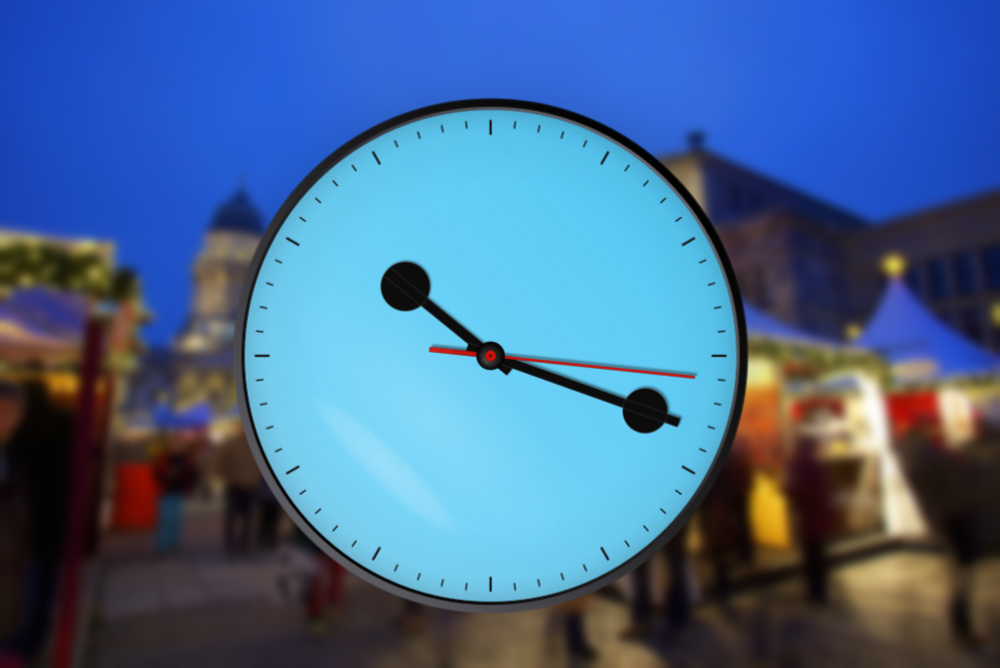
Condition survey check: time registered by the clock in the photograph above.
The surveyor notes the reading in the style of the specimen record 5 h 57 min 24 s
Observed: 10 h 18 min 16 s
